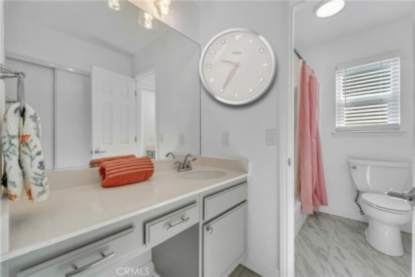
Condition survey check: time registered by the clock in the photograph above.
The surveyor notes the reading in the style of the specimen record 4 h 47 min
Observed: 9 h 35 min
